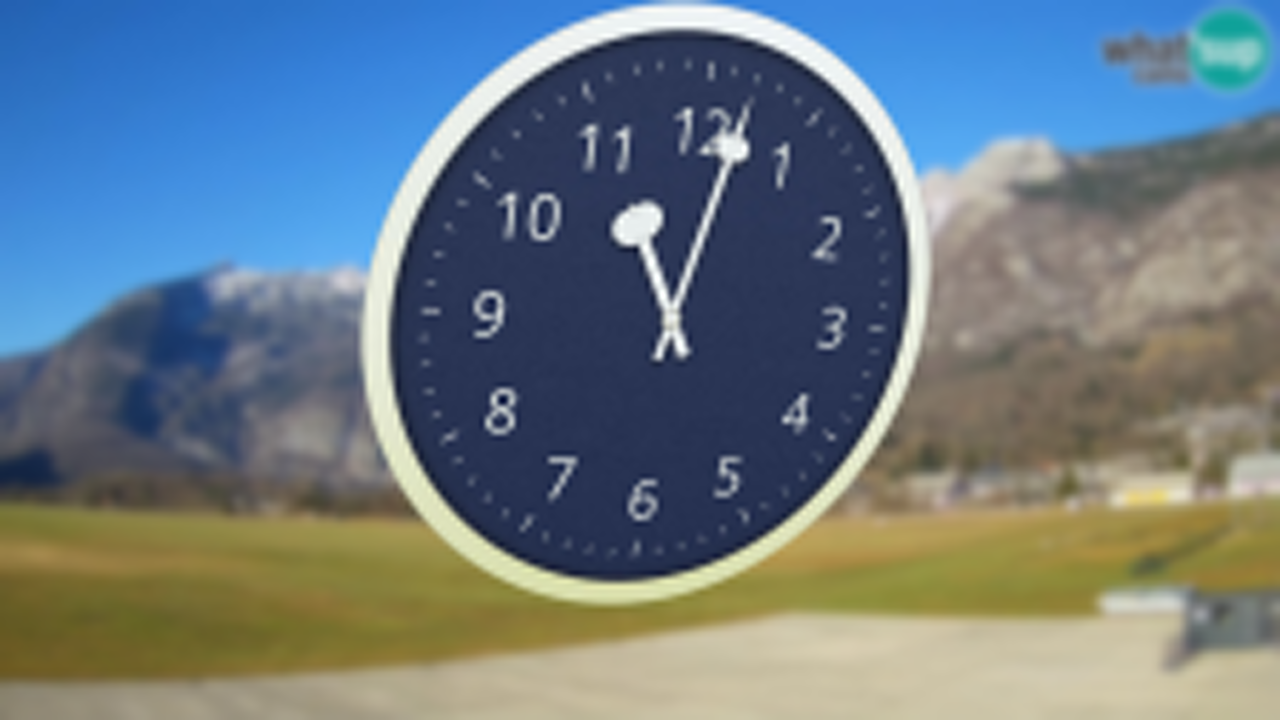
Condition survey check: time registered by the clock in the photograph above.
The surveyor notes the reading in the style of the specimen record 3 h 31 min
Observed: 11 h 02 min
